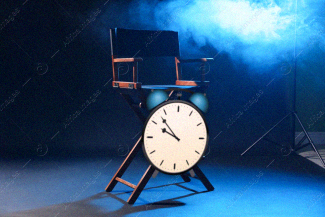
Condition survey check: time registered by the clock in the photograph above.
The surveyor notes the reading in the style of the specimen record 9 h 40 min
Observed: 9 h 53 min
